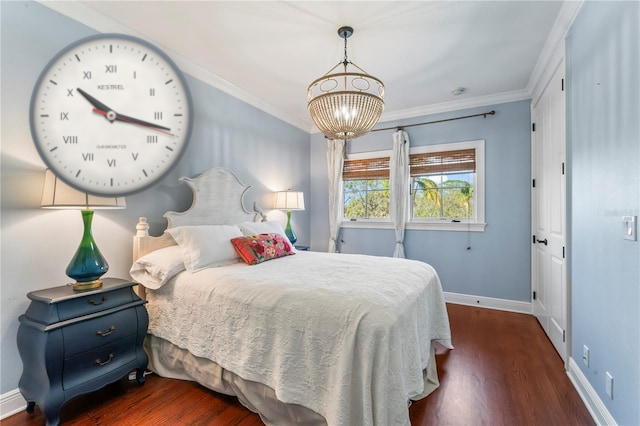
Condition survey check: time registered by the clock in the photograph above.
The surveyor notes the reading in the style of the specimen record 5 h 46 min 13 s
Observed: 10 h 17 min 18 s
